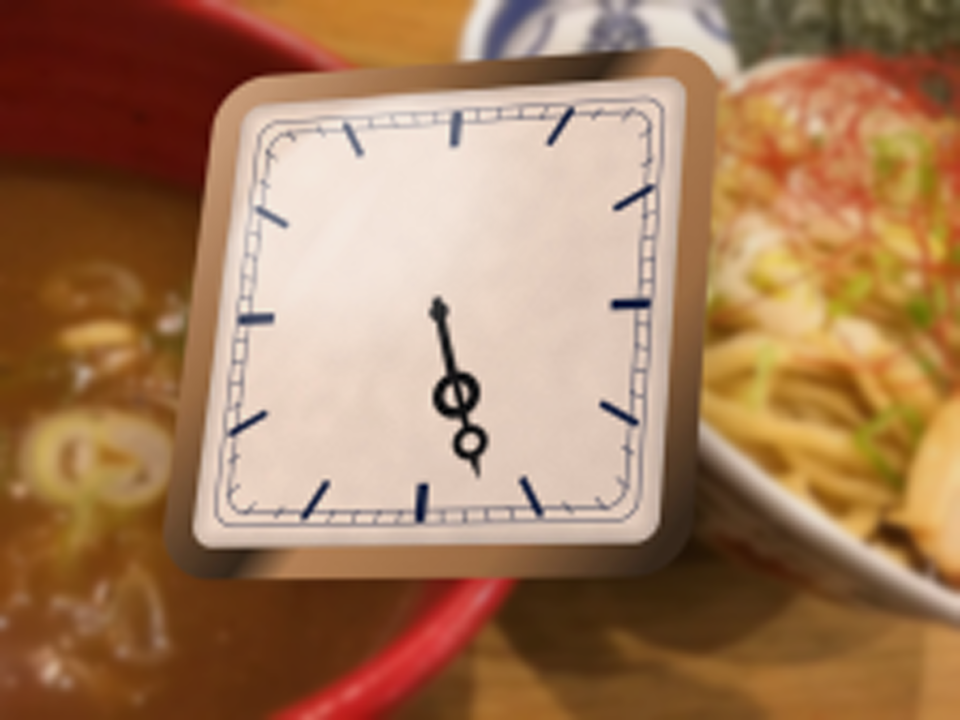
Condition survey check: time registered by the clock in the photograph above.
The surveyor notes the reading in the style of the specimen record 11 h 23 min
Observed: 5 h 27 min
